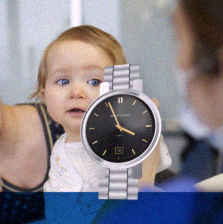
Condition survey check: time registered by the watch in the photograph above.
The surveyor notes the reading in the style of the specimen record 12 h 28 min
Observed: 3 h 56 min
